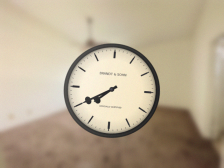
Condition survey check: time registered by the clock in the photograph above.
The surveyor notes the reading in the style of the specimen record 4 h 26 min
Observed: 7 h 40 min
